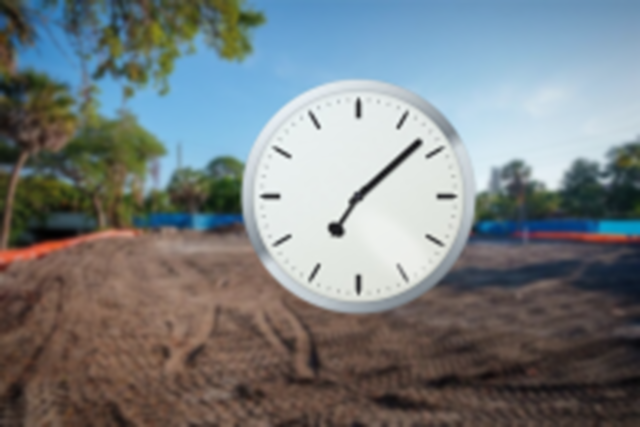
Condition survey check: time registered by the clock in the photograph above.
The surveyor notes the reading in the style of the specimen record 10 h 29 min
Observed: 7 h 08 min
